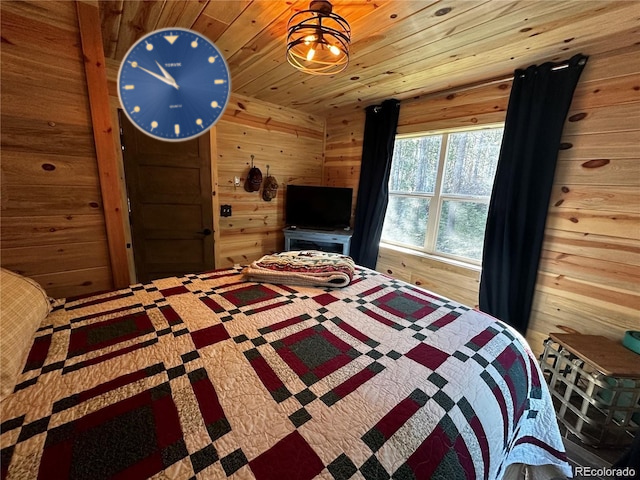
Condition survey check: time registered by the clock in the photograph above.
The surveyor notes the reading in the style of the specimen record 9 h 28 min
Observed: 10 h 50 min
